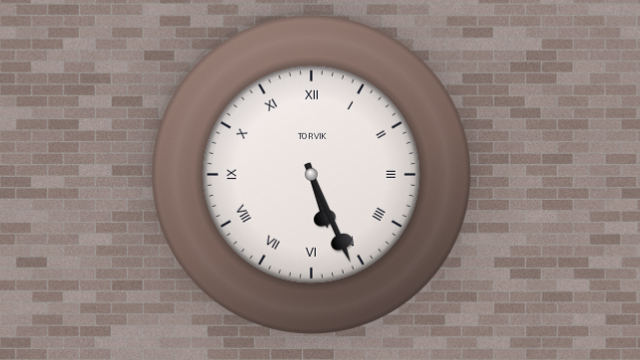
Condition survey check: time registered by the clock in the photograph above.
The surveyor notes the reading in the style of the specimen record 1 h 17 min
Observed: 5 h 26 min
